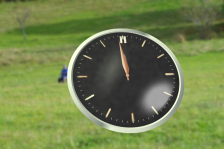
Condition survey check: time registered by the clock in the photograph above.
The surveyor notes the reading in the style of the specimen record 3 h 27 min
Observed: 11 h 59 min
